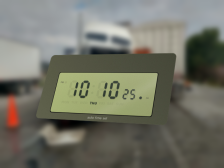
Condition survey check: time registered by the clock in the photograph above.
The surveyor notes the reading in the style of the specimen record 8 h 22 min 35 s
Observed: 10 h 10 min 25 s
